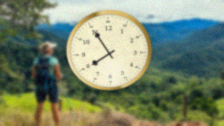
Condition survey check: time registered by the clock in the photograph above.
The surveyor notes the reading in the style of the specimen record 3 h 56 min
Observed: 7 h 55 min
